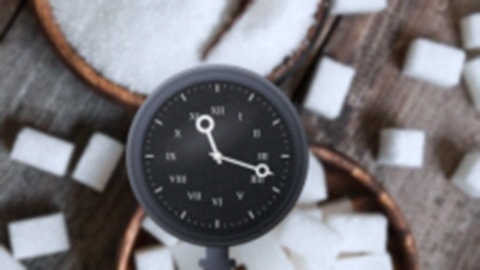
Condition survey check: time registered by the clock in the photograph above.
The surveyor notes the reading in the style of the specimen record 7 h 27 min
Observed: 11 h 18 min
